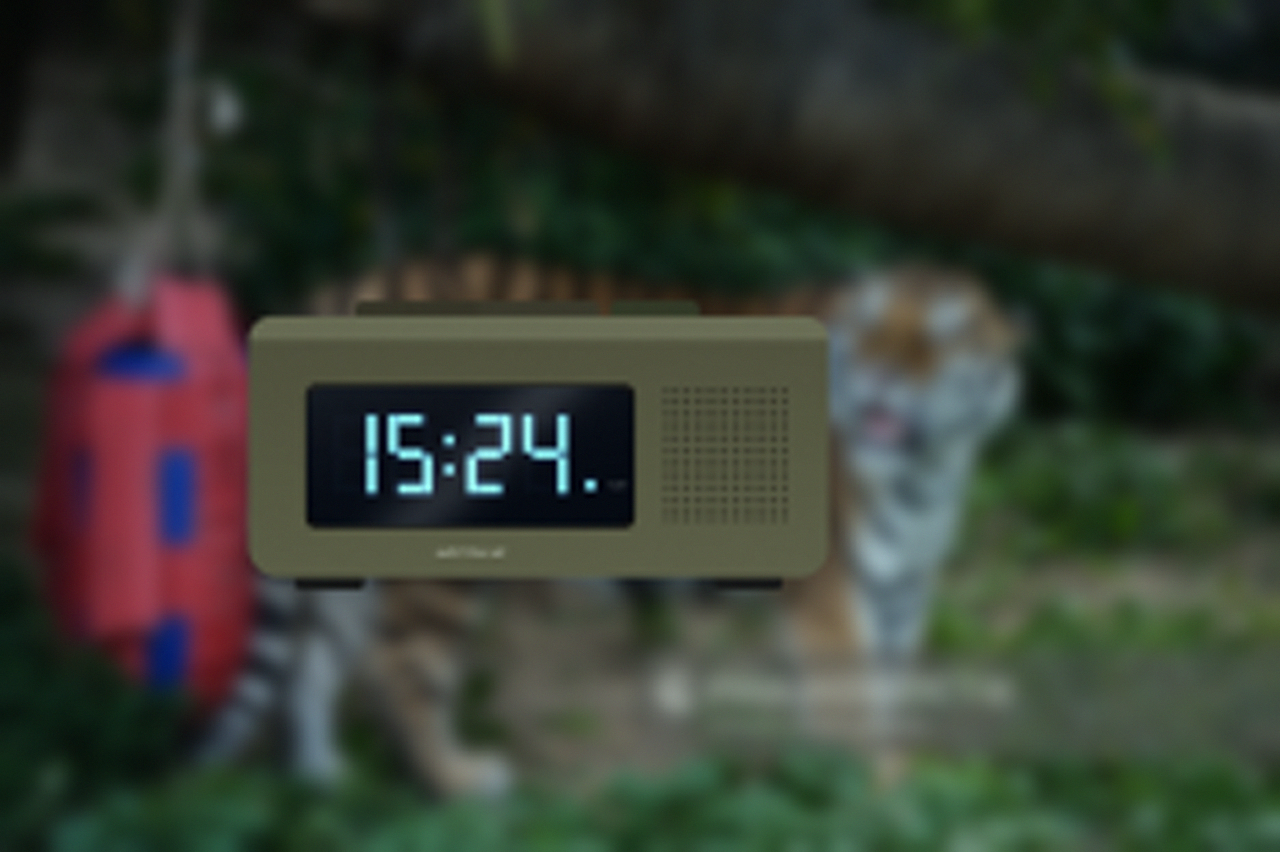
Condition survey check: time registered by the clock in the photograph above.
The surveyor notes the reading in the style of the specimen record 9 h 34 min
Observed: 15 h 24 min
